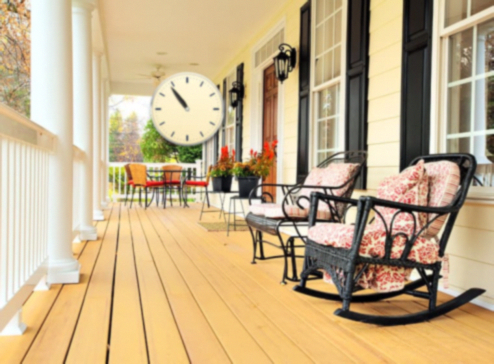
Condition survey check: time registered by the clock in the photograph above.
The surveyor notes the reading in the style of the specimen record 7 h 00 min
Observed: 10 h 54 min
